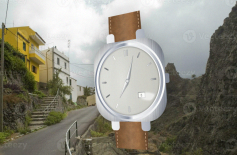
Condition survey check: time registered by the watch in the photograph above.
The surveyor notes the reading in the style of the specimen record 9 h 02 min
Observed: 7 h 03 min
